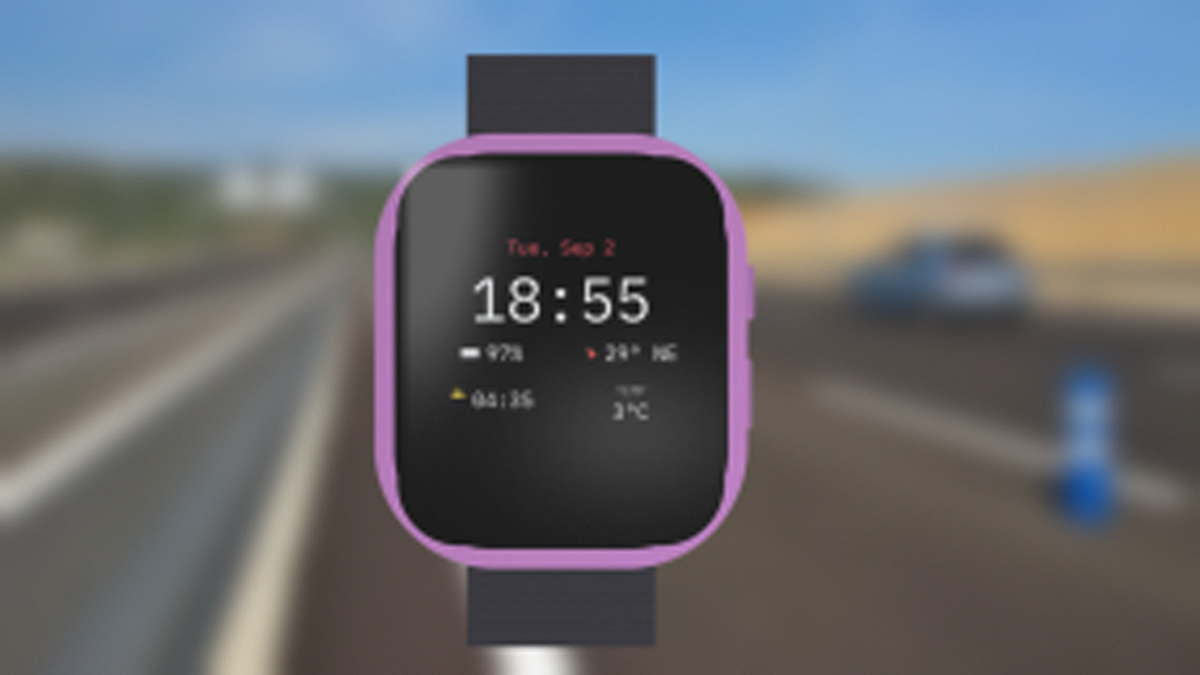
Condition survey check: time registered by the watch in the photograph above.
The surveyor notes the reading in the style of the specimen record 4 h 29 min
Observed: 18 h 55 min
